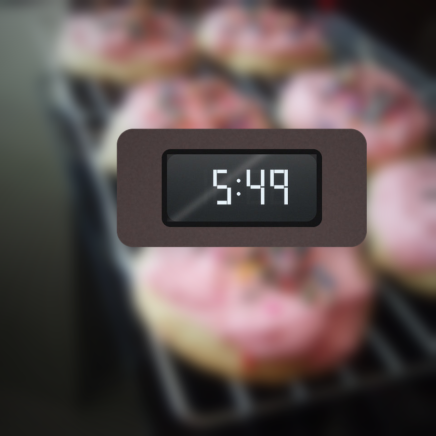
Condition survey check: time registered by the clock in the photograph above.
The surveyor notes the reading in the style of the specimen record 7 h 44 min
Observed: 5 h 49 min
